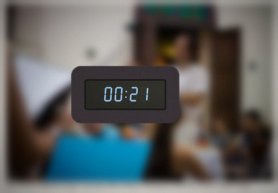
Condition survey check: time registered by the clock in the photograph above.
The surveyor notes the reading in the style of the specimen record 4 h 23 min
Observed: 0 h 21 min
